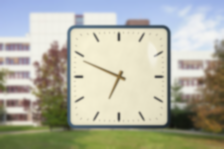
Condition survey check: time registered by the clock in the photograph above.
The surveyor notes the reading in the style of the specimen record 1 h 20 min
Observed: 6 h 49 min
